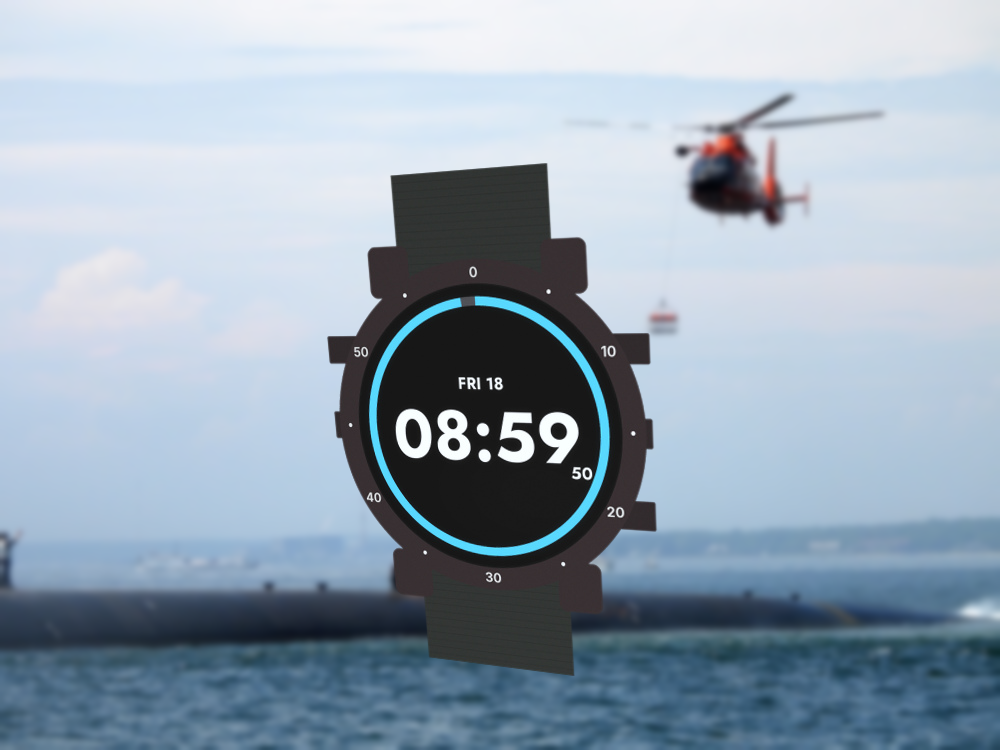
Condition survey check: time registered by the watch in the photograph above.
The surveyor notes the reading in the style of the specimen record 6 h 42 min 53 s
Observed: 8 h 59 min 50 s
